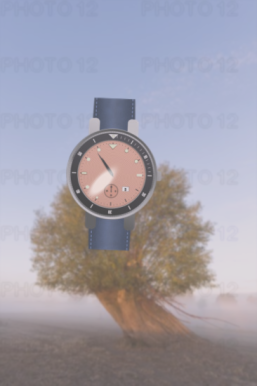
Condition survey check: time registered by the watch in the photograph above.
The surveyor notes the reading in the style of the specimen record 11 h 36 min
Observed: 10 h 54 min
